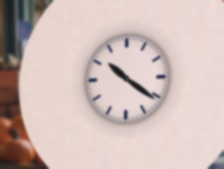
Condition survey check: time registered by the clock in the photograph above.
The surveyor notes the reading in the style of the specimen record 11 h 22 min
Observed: 10 h 21 min
